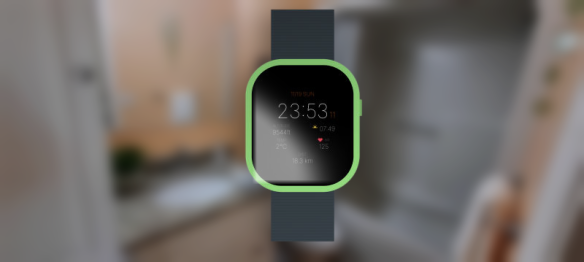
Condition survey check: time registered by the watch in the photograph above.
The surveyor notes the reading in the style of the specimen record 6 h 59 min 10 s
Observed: 23 h 53 min 11 s
